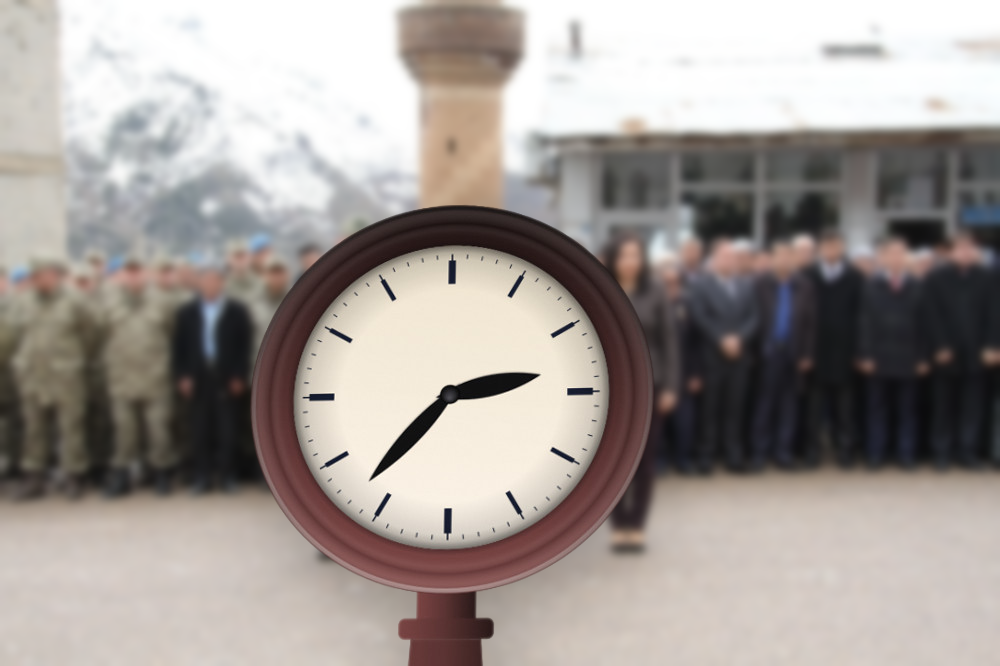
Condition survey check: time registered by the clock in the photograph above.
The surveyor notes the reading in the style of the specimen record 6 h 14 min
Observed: 2 h 37 min
